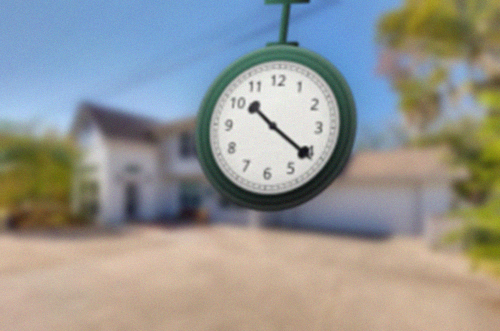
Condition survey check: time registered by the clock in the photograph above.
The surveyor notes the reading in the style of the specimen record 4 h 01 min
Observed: 10 h 21 min
